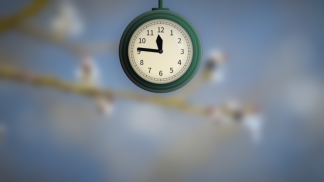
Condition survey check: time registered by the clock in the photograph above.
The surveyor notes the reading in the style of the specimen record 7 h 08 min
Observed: 11 h 46 min
